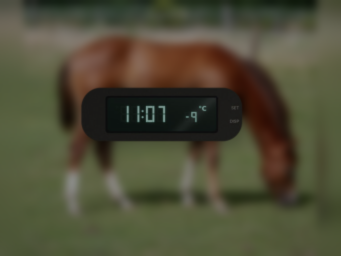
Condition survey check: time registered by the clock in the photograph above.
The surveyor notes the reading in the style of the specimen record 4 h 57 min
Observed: 11 h 07 min
